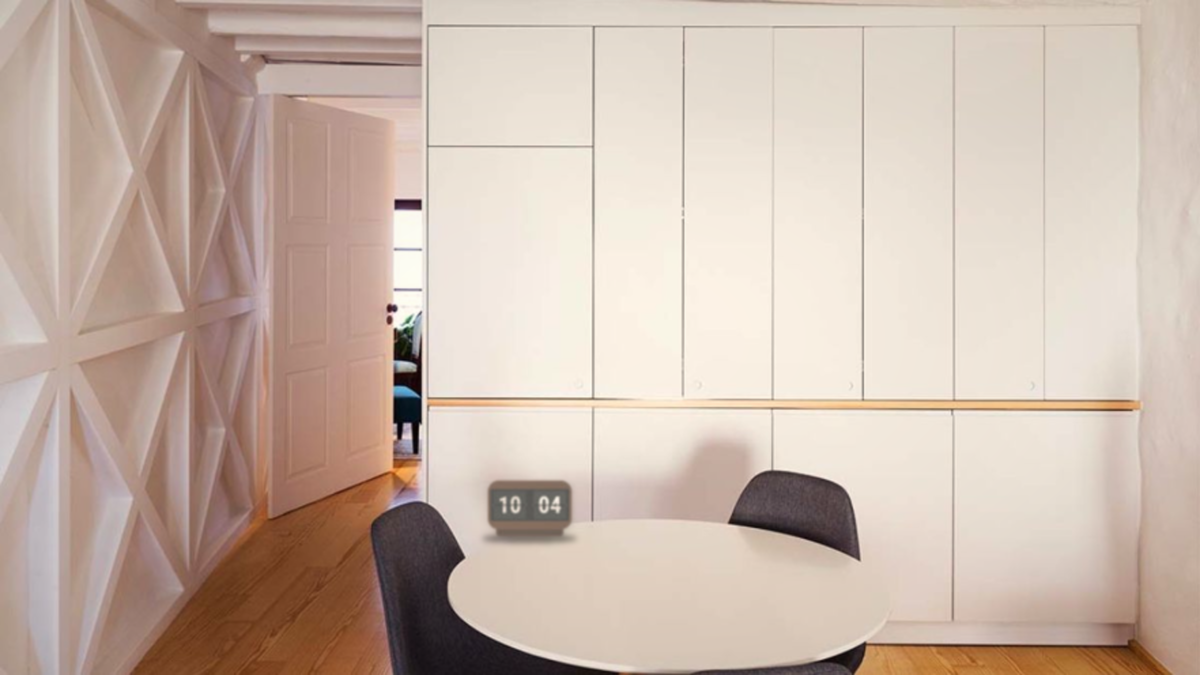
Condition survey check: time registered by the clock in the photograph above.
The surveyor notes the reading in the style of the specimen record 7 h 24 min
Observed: 10 h 04 min
